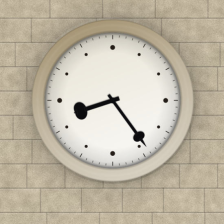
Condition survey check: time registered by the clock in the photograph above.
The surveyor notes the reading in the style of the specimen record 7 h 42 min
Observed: 8 h 24 min
